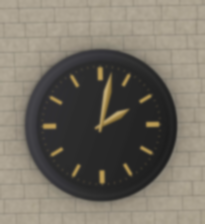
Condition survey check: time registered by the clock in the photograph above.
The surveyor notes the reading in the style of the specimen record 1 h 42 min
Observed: 2 h 02 min
